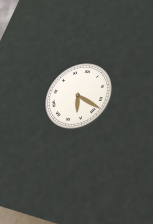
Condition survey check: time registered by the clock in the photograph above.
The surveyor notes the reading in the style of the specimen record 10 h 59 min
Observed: 5 h 18 min
